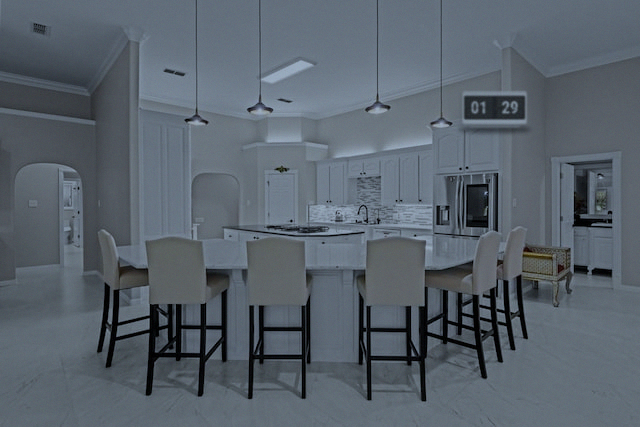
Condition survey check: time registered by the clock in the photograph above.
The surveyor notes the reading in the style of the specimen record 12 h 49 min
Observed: 1 h 29 min
